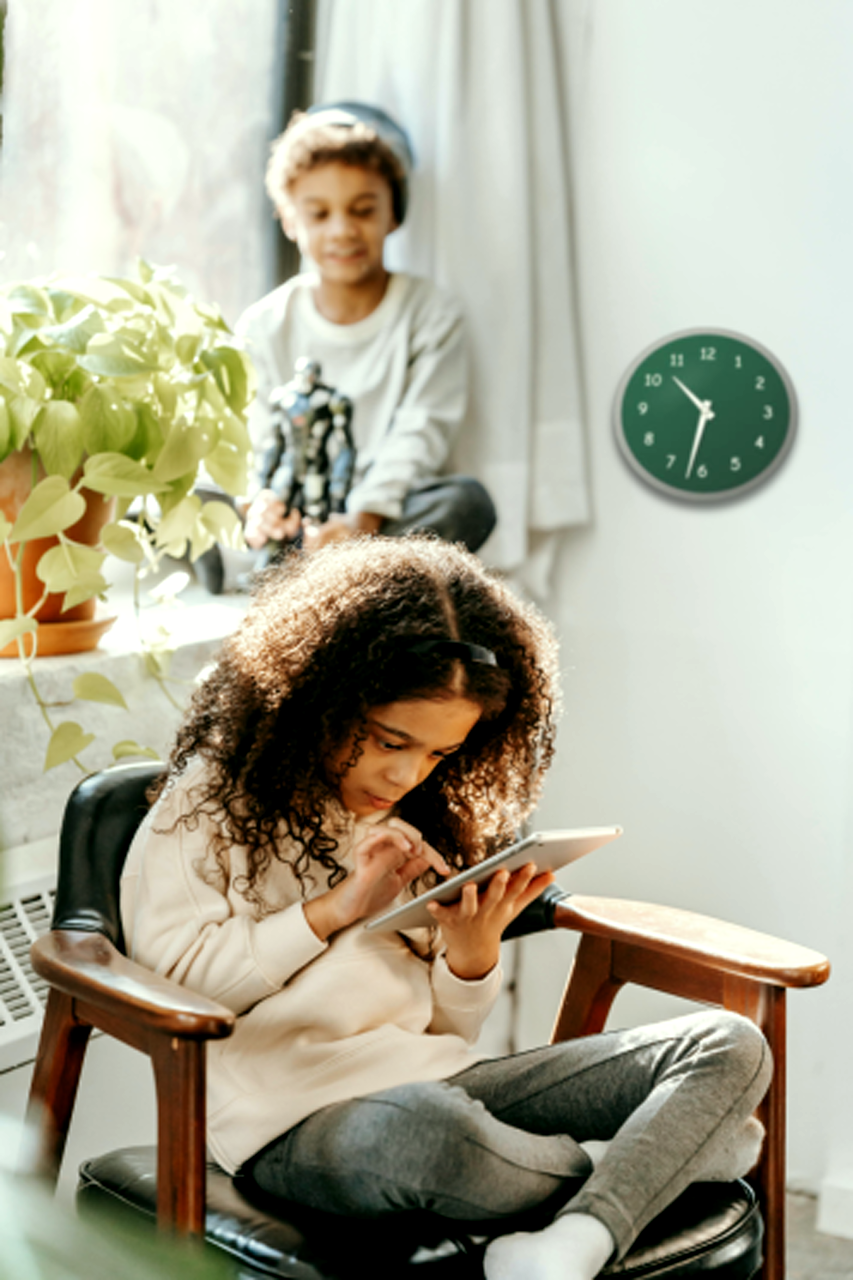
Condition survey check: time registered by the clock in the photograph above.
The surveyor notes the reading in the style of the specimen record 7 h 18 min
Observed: 10 h 32 min
